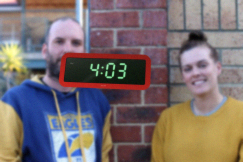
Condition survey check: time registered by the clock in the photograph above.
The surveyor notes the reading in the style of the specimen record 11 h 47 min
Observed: 4 h 03 min
